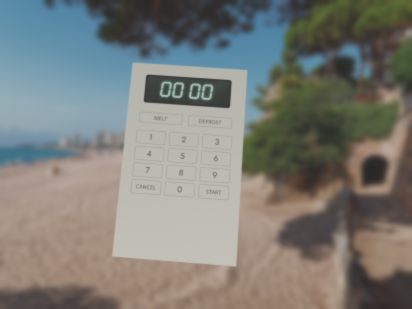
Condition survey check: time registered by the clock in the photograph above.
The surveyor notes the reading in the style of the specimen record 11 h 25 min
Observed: 0 h 00 min
